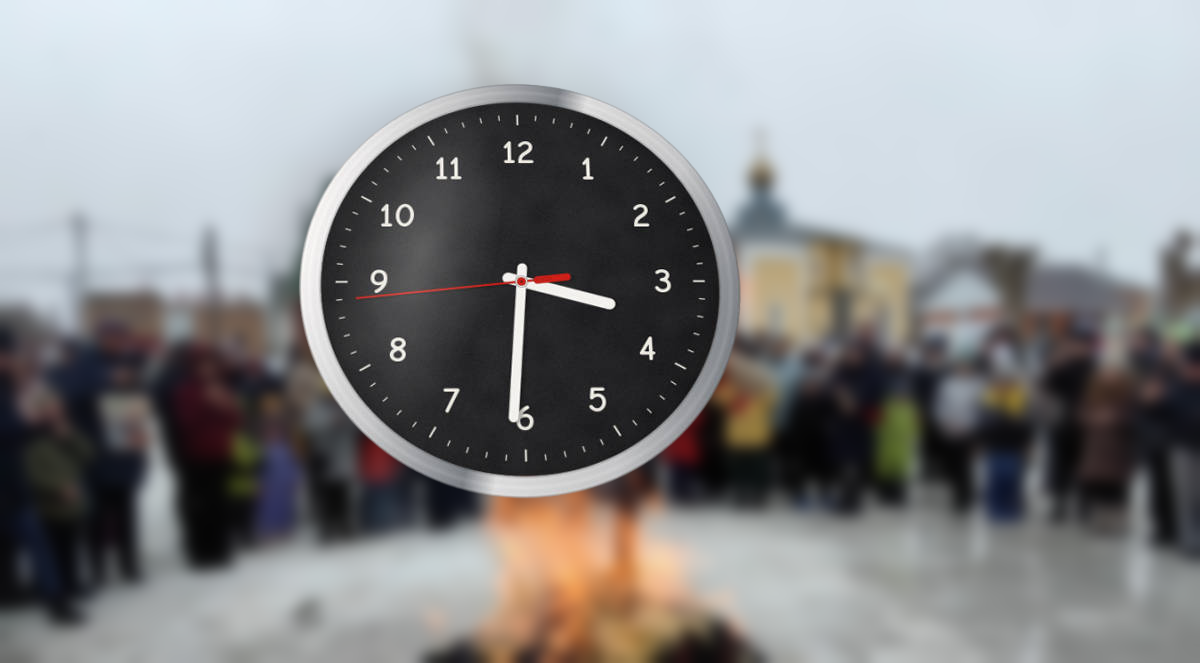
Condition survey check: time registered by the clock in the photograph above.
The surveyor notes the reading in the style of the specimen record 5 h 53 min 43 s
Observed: 3 h 30 min 44 s
